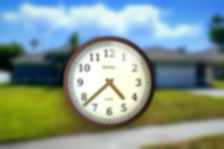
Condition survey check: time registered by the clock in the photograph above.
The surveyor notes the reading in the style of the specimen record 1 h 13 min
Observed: 4 h 38 min
